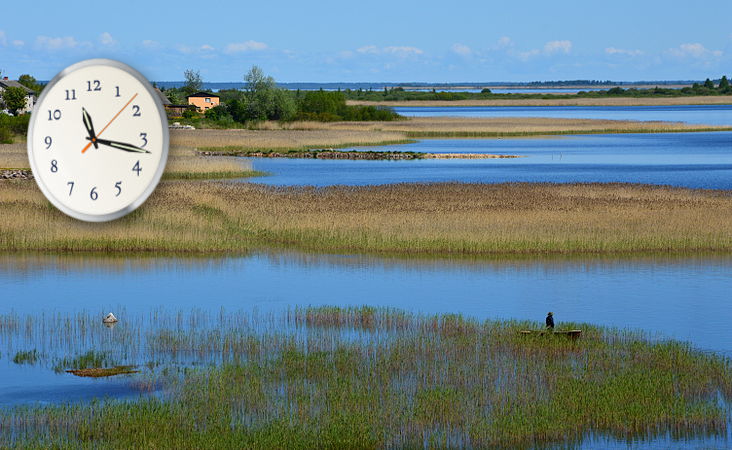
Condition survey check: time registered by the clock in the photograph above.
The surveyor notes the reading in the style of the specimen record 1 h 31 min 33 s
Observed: 11 h 17 min 08 s
